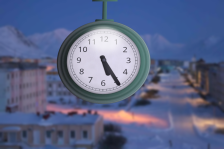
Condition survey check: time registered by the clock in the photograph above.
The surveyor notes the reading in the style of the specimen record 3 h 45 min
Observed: 5 h 25 min
